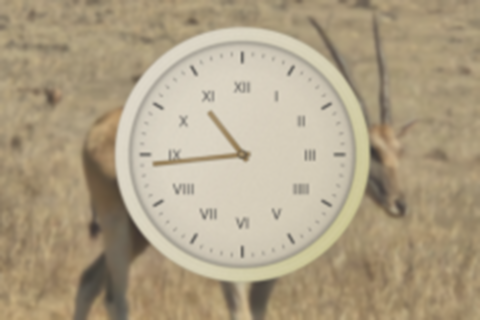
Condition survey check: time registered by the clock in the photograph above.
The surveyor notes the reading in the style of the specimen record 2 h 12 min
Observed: 10 h 44 min
